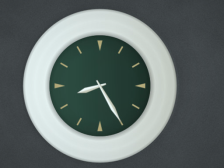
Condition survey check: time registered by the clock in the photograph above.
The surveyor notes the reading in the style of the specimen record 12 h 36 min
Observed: 8 h 25 min
